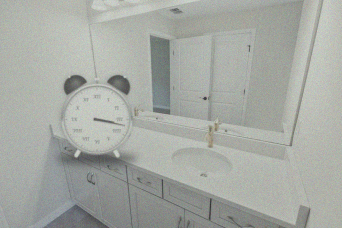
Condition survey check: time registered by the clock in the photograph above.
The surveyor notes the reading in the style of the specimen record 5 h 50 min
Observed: 3 h 17 min
